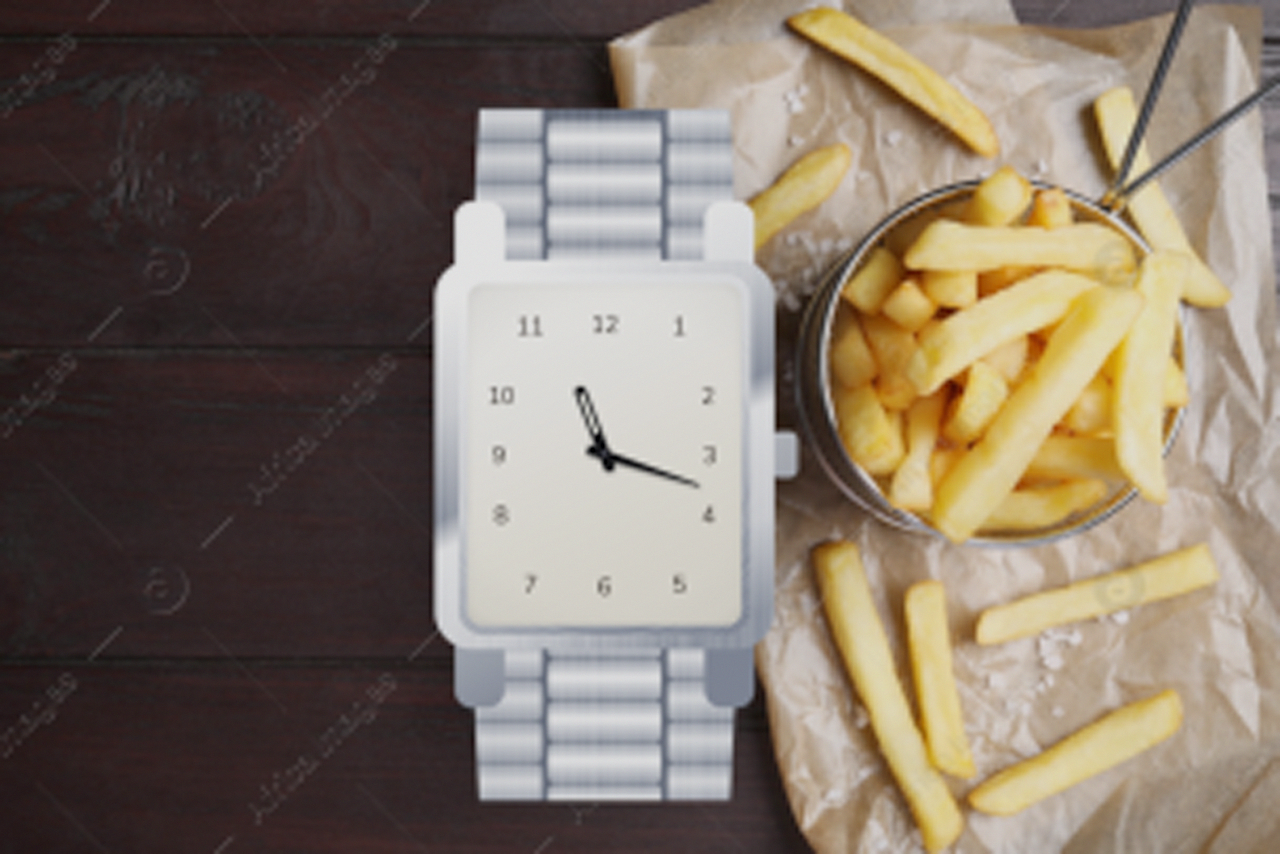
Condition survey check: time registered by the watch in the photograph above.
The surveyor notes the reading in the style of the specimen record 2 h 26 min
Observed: 11 h 18 min
